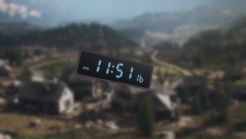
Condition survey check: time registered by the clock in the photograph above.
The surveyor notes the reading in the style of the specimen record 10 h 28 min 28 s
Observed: 11 h 51 min 16 s
